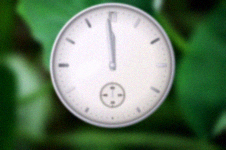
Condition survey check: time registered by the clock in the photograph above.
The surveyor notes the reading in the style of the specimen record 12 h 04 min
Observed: 11 h 59 min
